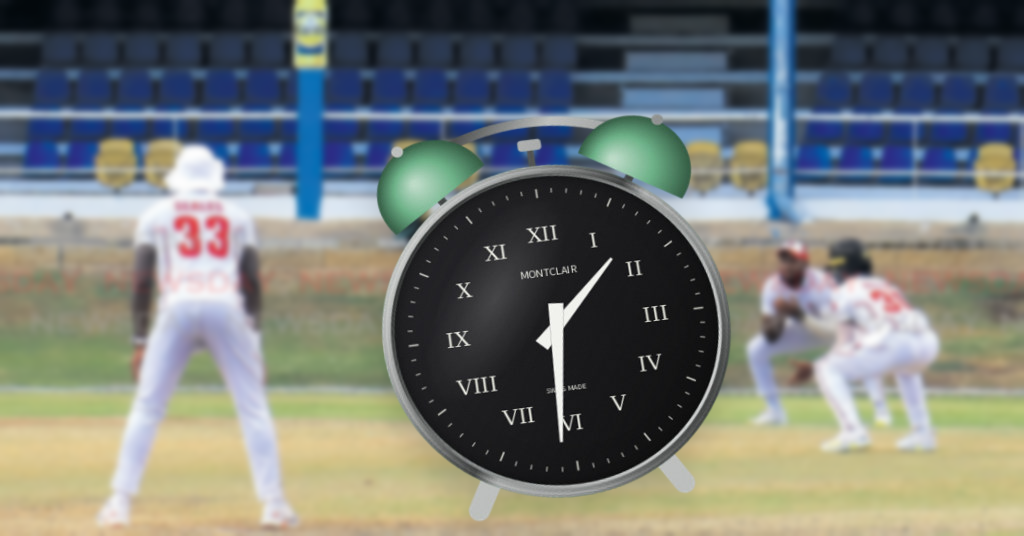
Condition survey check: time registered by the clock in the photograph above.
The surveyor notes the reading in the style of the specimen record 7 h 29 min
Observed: 1 h 31 min
